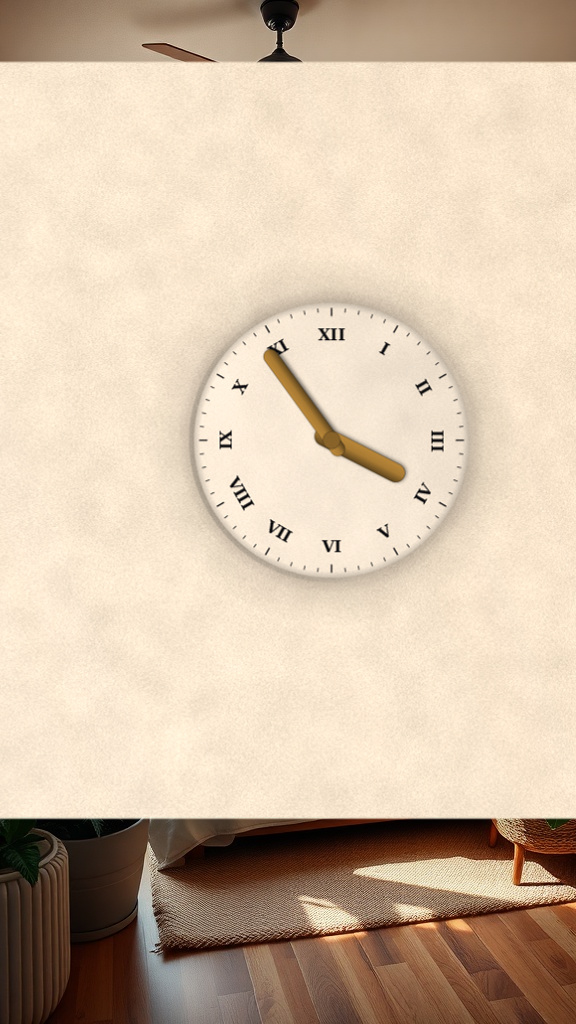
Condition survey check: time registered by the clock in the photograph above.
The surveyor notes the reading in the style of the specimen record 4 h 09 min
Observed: 3 h 54 min
